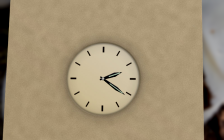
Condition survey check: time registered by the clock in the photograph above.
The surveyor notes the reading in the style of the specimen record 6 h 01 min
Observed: 2 h 21 min
